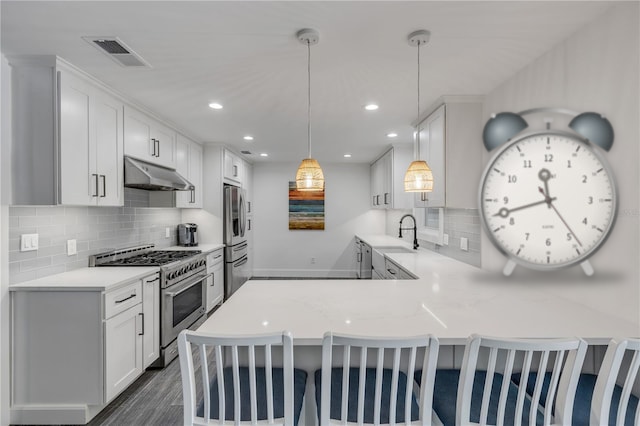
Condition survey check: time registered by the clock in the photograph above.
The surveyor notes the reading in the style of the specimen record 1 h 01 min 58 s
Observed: 11 h 42 min 24 s
